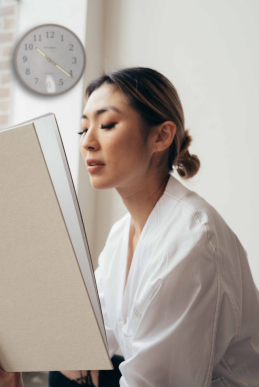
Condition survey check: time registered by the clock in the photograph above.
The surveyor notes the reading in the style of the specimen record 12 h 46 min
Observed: 10 h 21 min
